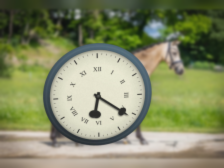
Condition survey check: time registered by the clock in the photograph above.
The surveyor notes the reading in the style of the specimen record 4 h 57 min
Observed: 6 h 21 min
